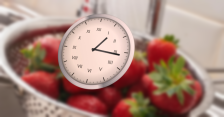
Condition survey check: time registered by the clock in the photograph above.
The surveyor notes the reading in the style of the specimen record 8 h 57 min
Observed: 1 h 16 min
